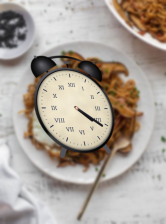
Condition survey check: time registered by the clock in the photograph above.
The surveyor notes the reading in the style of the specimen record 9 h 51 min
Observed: 4 h 21 min
